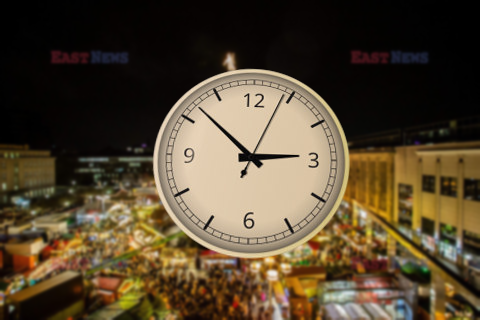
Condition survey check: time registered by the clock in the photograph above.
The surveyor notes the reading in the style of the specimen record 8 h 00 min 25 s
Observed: 2 h 52 min 04 s
